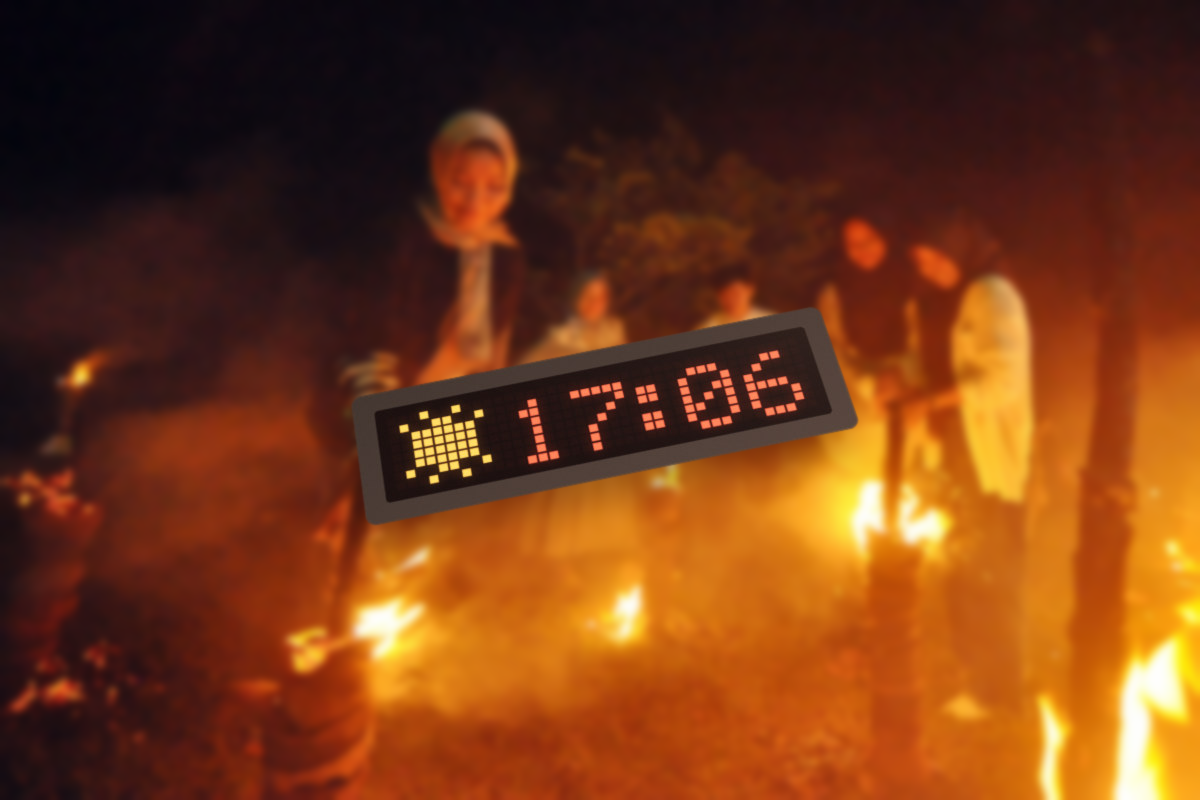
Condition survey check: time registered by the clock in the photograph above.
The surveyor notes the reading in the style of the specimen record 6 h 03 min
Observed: 17 h 06 min
